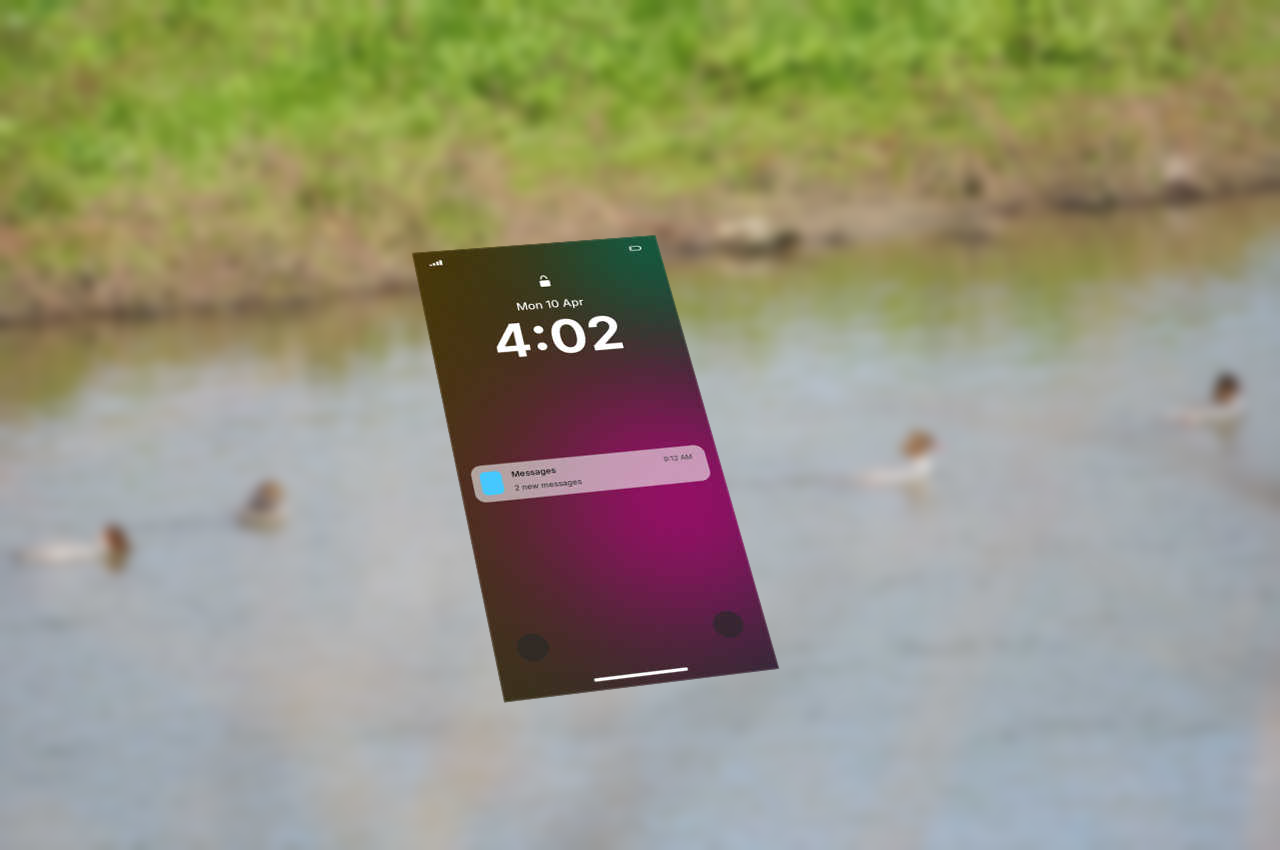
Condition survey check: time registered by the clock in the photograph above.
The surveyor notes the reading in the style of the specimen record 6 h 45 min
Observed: 4 h 02 min
